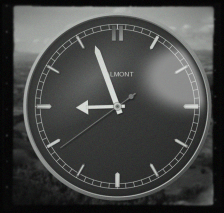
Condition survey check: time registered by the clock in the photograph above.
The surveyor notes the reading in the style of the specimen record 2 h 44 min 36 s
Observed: 8 h 56 min 39 s
